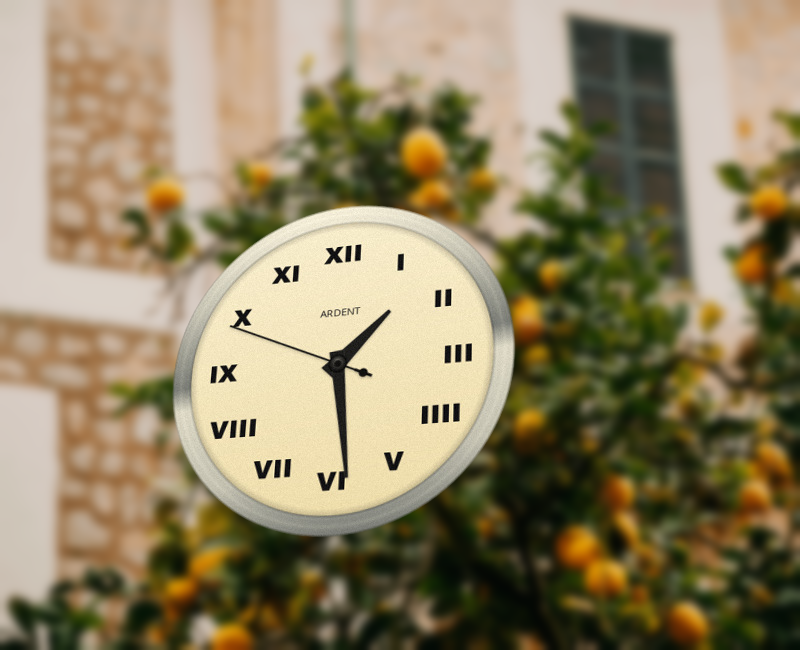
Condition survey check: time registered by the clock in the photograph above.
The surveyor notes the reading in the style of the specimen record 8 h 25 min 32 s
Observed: 1 h 28 min 49 s
